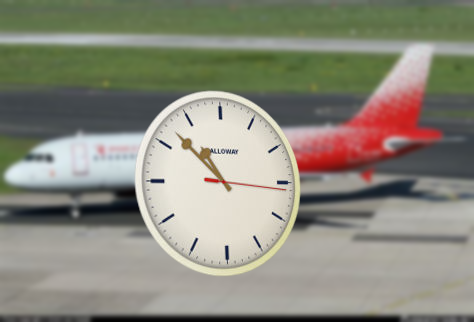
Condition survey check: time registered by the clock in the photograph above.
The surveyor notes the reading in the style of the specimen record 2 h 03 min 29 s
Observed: 10 h 52 min 16 s
